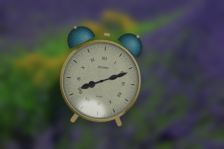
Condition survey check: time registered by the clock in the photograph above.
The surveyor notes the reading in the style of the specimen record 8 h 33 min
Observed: 8 h 11 min
